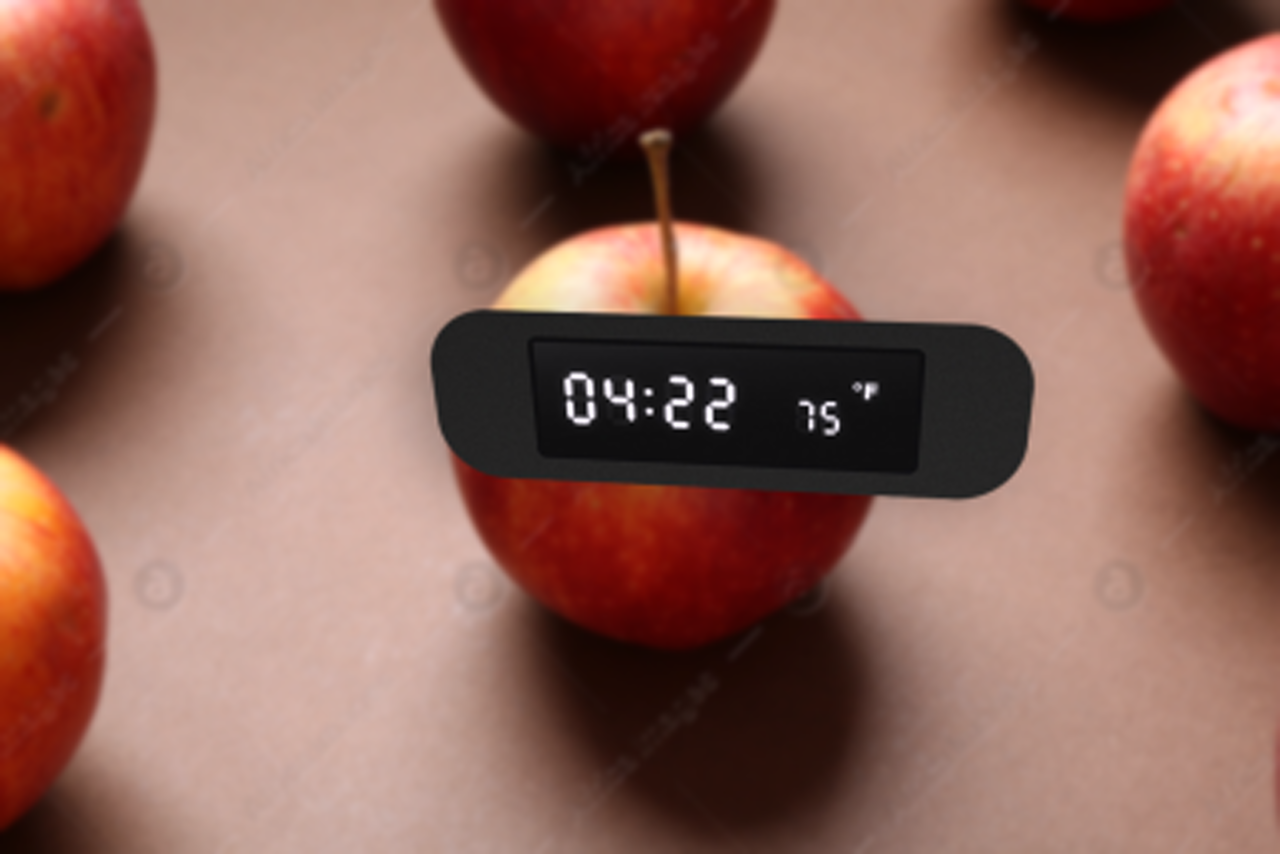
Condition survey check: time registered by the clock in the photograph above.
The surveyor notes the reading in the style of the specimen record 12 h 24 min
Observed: 4 h 22 min
